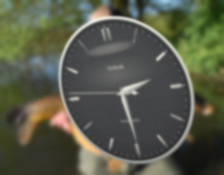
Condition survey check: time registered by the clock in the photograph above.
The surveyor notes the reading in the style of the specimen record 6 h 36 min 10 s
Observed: 2 h 29 min 46 s
